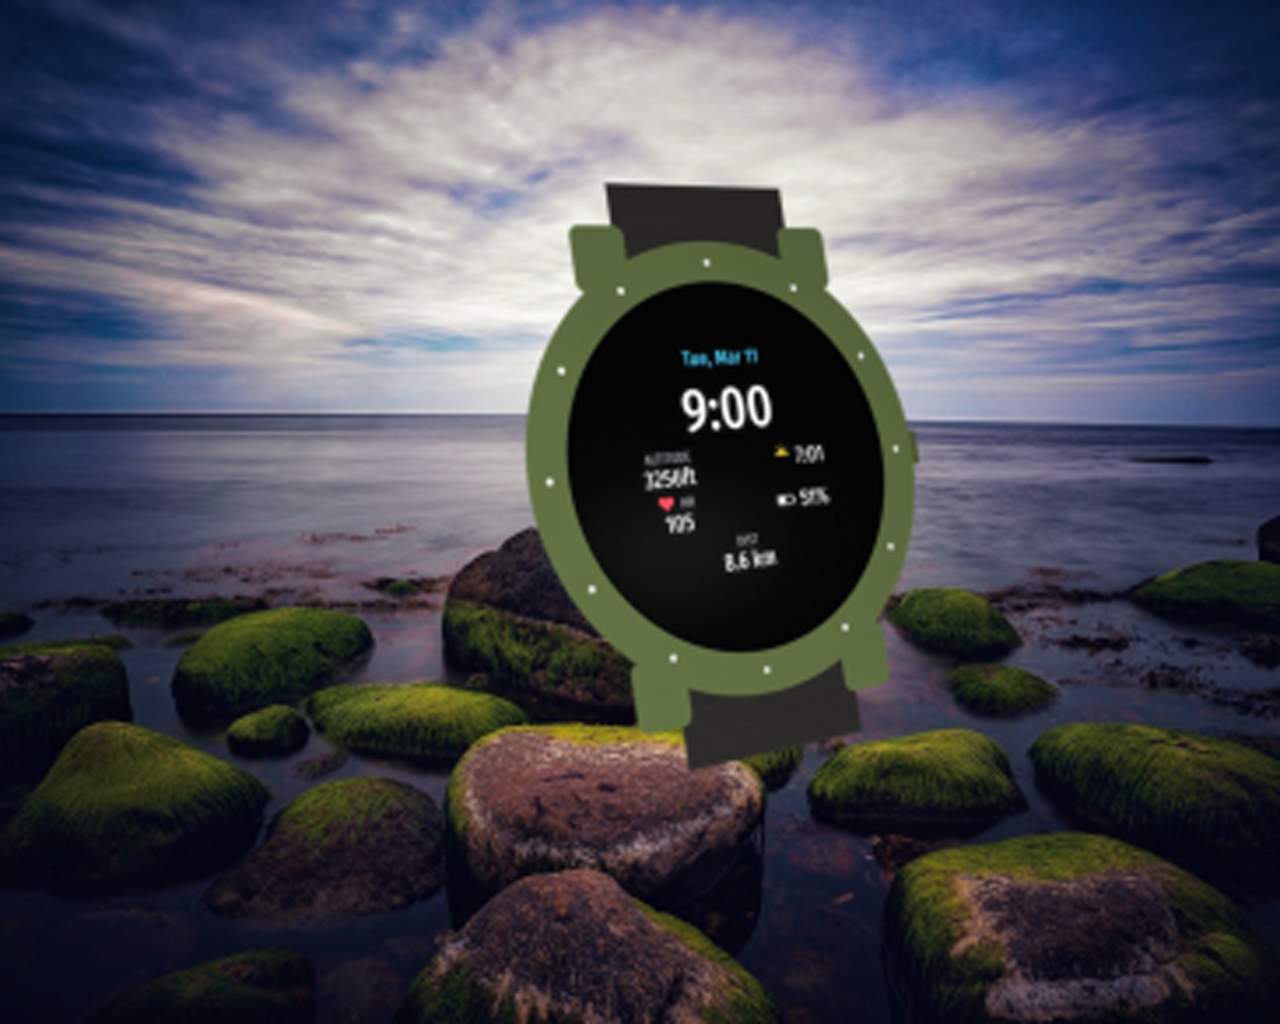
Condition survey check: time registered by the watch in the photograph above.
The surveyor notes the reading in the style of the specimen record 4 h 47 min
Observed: 9 h 00 min
